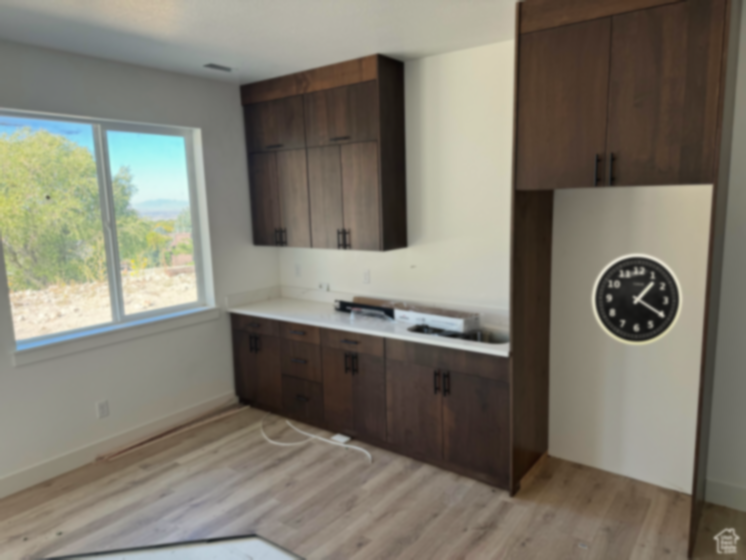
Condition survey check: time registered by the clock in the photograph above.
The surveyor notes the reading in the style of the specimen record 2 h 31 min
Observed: 1 h 20 min
